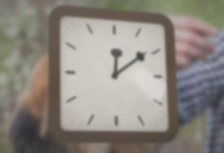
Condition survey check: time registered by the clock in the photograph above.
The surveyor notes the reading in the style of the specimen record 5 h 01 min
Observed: 12 h 09 min
